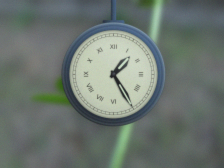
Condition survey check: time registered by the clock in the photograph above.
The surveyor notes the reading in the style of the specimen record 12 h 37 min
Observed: 1 h 25 min
